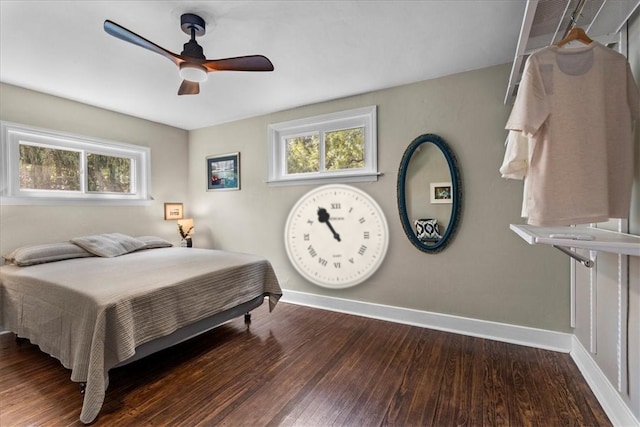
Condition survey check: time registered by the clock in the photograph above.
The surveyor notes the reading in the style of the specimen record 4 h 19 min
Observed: 10 h 55 min
